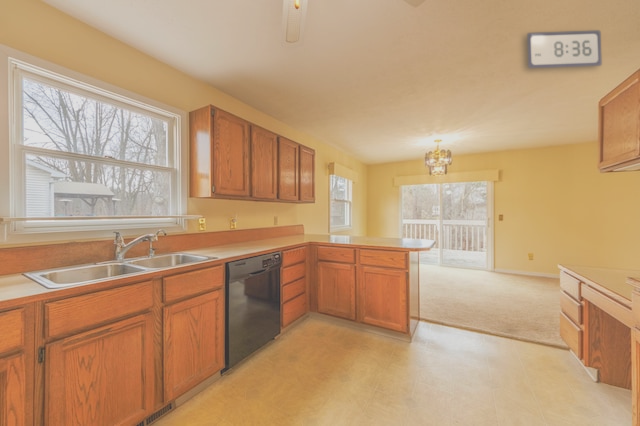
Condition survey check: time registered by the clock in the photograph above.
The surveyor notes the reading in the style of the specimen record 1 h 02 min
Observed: 8 h 36 min
